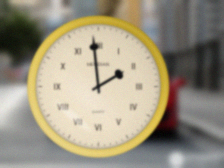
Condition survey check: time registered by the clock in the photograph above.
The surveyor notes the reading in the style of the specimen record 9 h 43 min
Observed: 1 h 59 min
